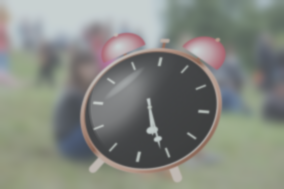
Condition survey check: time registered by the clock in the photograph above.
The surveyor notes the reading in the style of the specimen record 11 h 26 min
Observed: 5 h 26 min
